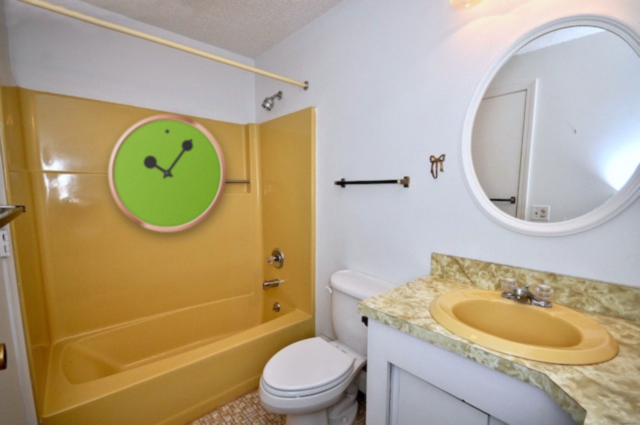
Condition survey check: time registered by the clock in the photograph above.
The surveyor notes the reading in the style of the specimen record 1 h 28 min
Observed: 10 h 06 min
